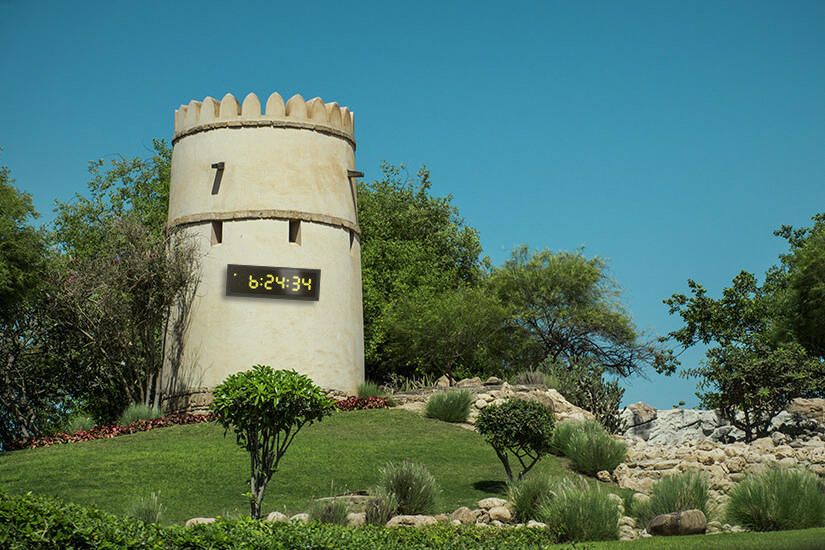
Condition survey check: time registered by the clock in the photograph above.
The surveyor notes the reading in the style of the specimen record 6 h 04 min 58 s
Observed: 6 h 24 min 34 s
